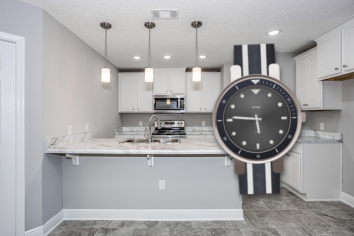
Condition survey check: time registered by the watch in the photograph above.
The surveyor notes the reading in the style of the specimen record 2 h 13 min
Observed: 5 h 46 min
